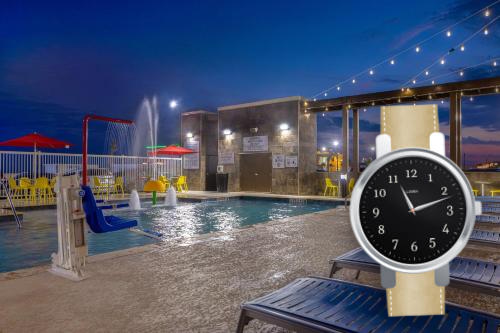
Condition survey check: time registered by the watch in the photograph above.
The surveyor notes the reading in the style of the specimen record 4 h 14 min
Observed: 11 h 12 min
